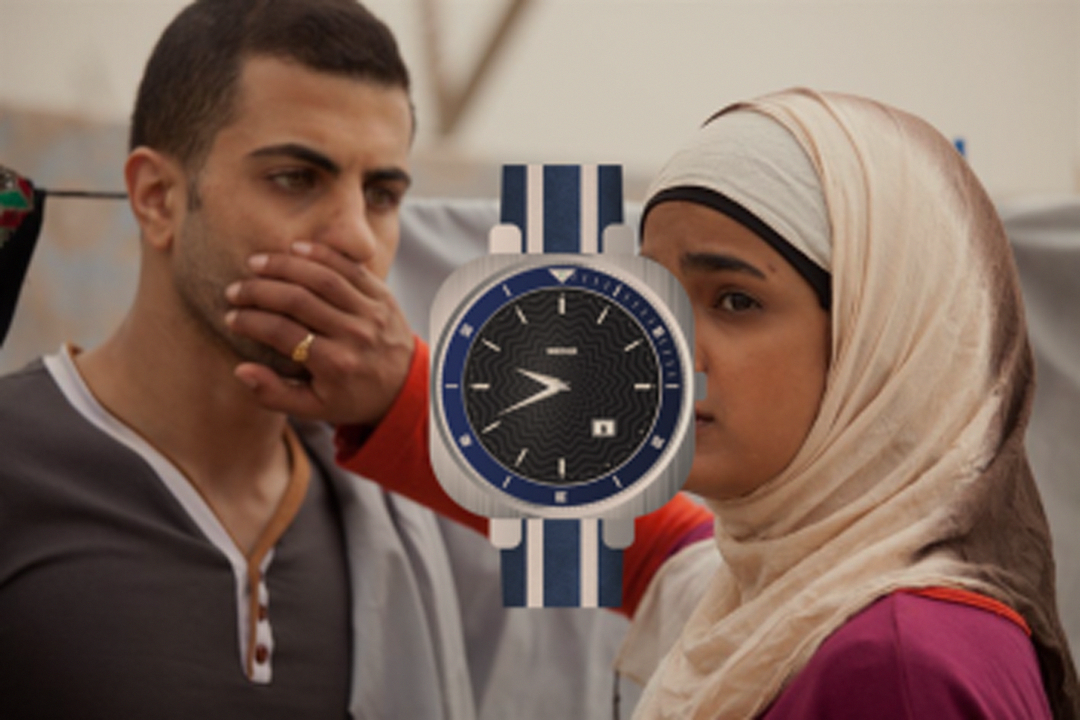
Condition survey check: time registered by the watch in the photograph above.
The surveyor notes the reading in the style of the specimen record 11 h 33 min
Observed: 9 h 41 min
